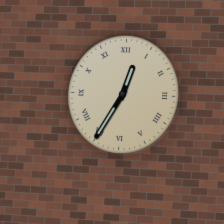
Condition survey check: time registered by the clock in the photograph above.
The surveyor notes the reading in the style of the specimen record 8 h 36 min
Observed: 12 h 35 min
